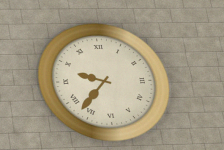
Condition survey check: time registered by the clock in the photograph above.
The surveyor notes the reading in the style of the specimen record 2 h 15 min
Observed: 9 h 37 min
